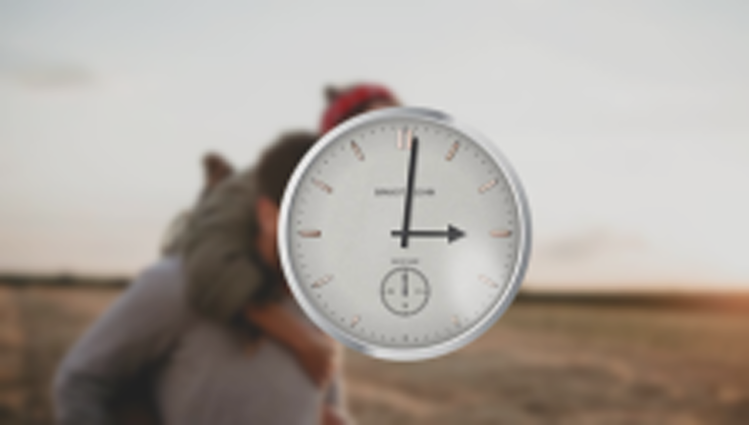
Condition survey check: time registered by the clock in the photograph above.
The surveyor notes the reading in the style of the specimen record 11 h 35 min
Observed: 3 h 01 min
